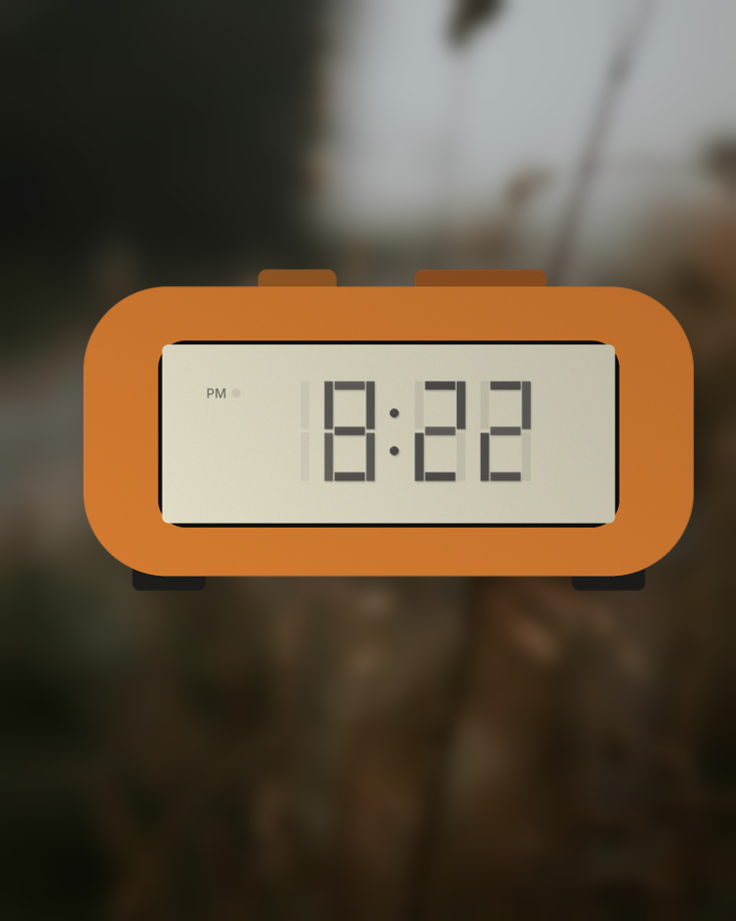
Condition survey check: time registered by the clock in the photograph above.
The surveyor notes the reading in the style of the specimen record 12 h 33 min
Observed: 8 h 22 min
